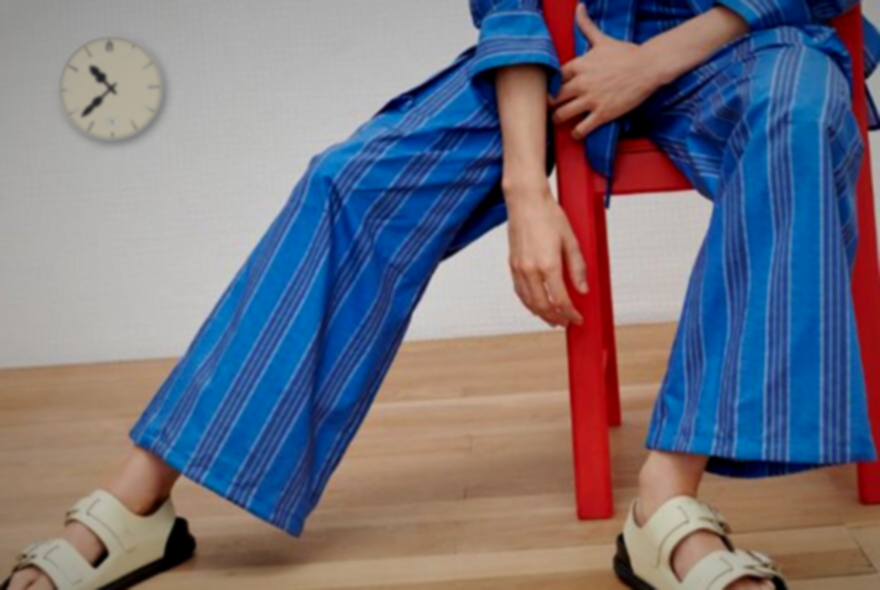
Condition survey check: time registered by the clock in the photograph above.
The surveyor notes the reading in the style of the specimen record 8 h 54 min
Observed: 10 h 38 min
